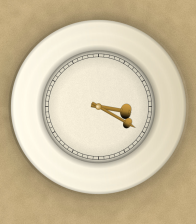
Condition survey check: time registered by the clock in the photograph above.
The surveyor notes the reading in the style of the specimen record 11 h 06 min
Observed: 3 h 20 min
